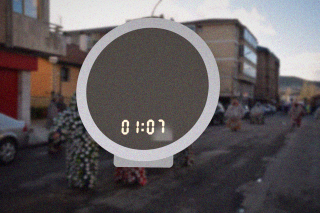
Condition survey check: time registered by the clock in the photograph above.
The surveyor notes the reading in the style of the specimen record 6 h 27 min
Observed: 1 h 07 min
